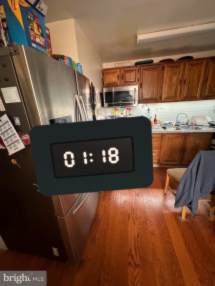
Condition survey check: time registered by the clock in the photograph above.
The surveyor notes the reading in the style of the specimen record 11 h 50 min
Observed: 1 h 18 min
